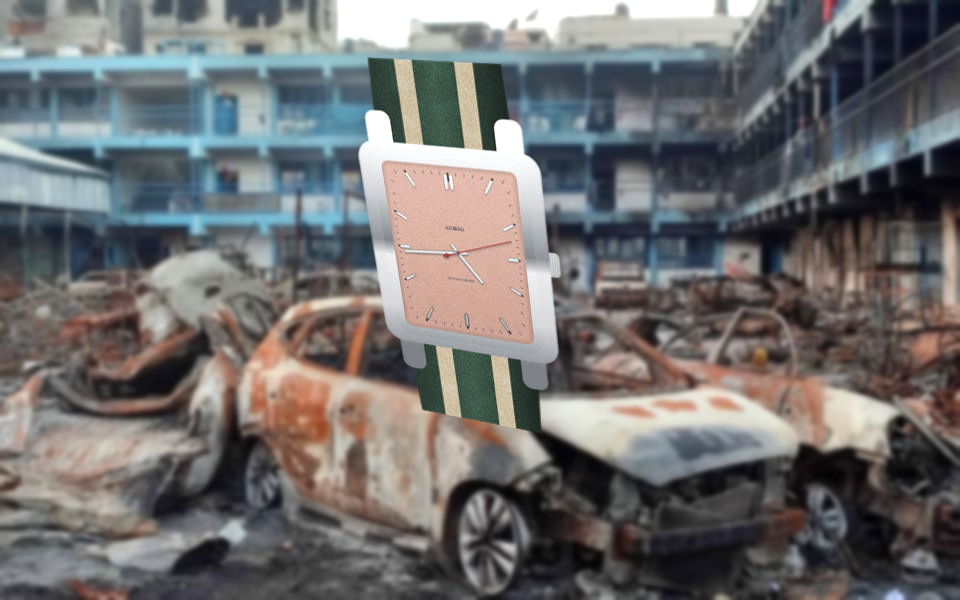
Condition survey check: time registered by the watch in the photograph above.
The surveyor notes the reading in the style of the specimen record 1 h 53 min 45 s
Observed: 4 h 44 min 12 s
